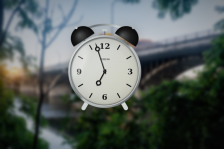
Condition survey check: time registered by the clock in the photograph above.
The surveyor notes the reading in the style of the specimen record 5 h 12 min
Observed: 6 h 57 min
